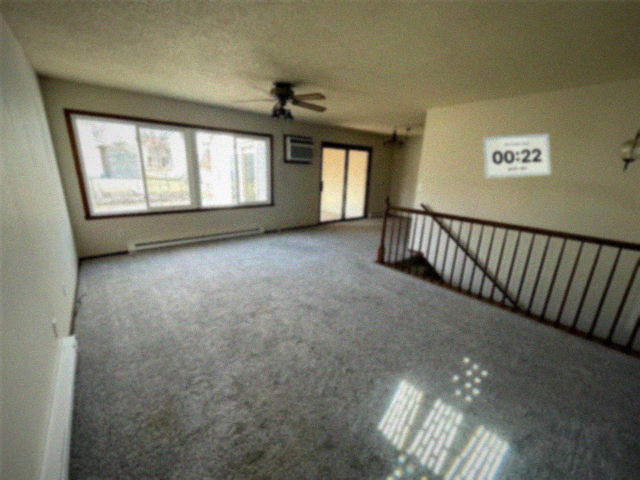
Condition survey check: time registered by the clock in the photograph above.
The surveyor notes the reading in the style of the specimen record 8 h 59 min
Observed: 0 h 22 min
